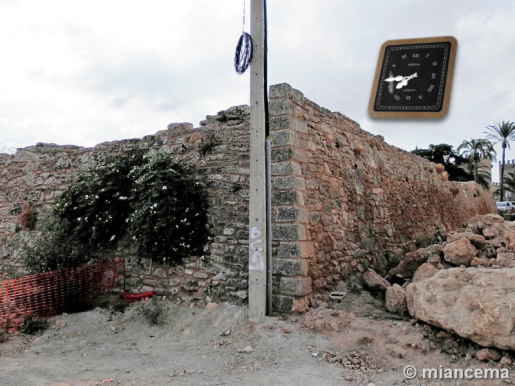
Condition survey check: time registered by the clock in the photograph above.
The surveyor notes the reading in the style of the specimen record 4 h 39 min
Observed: 7 h 44 min
